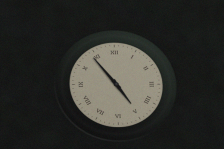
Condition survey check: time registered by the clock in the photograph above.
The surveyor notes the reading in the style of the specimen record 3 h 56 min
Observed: 4 h 54 min
